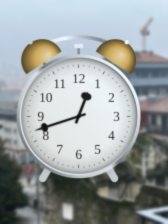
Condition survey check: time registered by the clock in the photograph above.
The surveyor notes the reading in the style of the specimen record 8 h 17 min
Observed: 12 h 42 min
